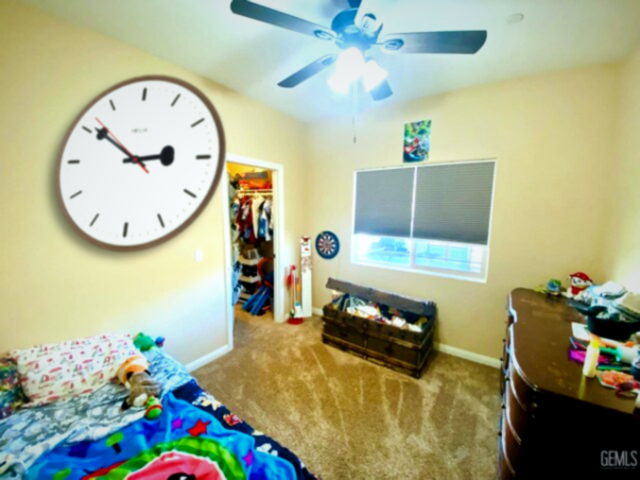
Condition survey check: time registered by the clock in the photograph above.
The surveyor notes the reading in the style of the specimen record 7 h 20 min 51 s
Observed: 2 h 50 min 52 s
